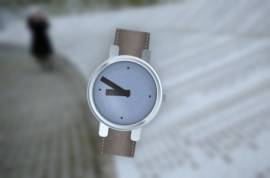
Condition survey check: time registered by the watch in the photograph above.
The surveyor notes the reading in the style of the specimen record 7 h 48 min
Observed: 8 h 49 min
